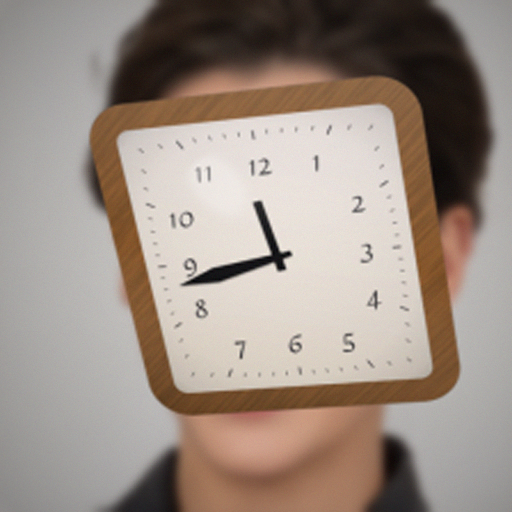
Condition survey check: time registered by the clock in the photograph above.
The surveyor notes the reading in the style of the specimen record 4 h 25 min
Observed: 11 h 43 min
